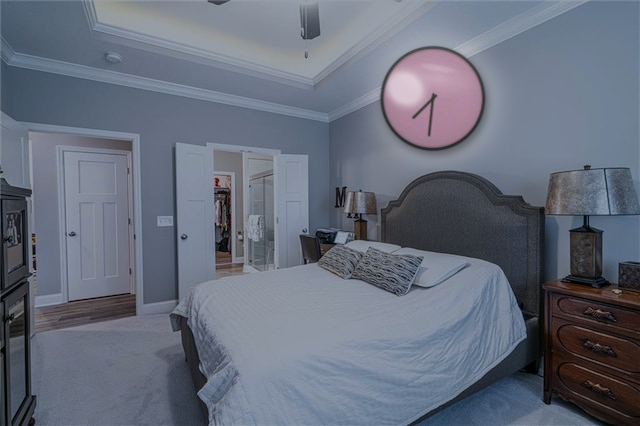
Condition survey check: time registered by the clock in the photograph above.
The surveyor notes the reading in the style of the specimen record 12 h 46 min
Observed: 7 h 31 min
